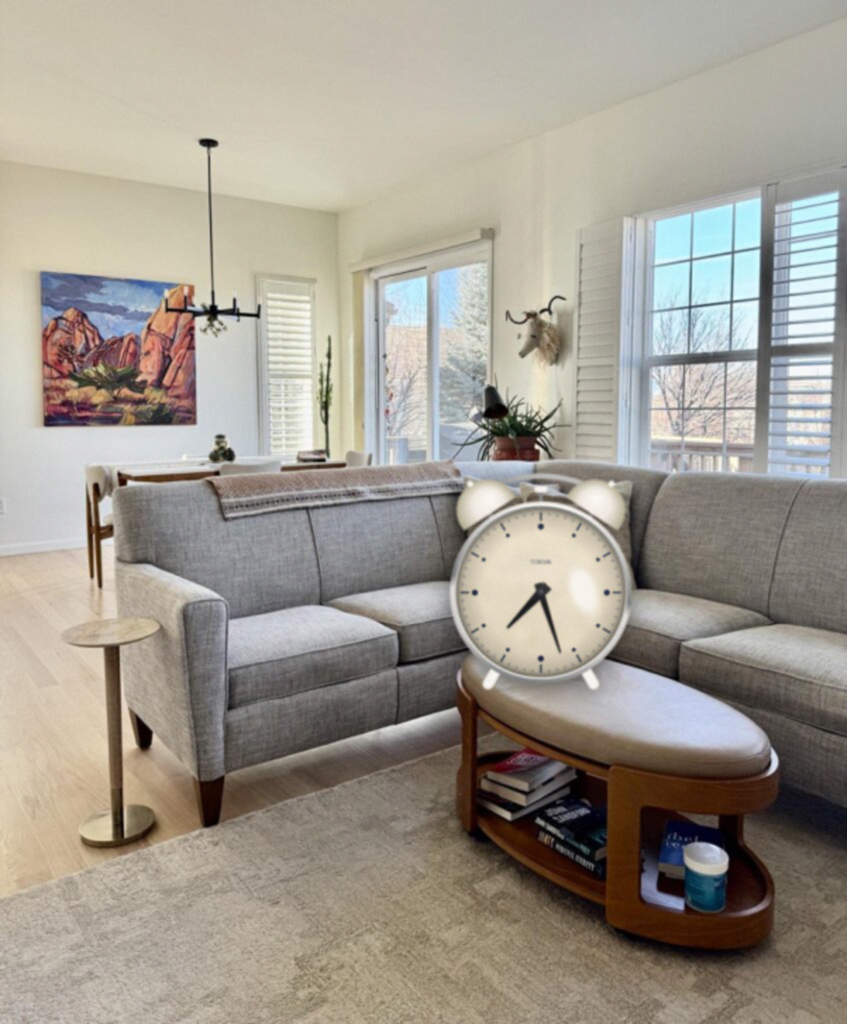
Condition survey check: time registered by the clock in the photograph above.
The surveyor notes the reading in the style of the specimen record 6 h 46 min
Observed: 7 h 27 min
